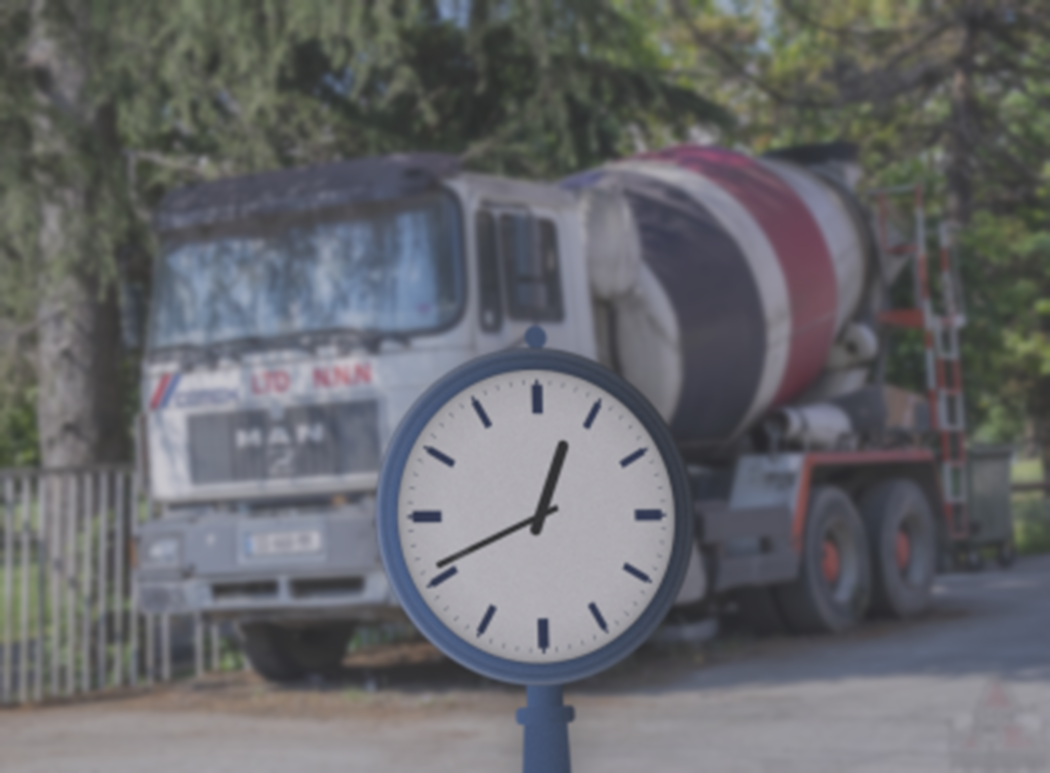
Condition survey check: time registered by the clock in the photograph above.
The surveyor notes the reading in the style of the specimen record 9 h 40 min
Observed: 12 h 41 min
